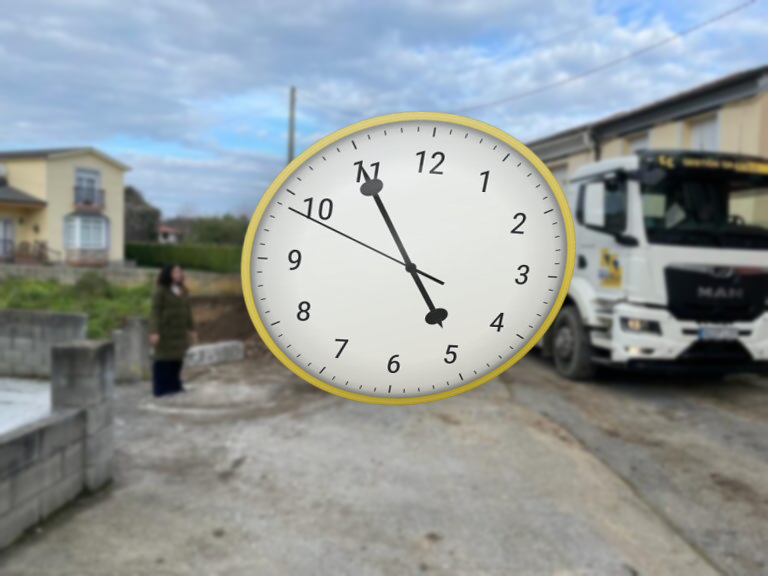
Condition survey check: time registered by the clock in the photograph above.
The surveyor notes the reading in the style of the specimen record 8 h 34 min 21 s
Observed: 4 h 54 min 49 s
